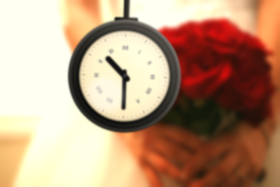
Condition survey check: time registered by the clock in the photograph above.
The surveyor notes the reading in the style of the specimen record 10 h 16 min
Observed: 10 h 30 min
